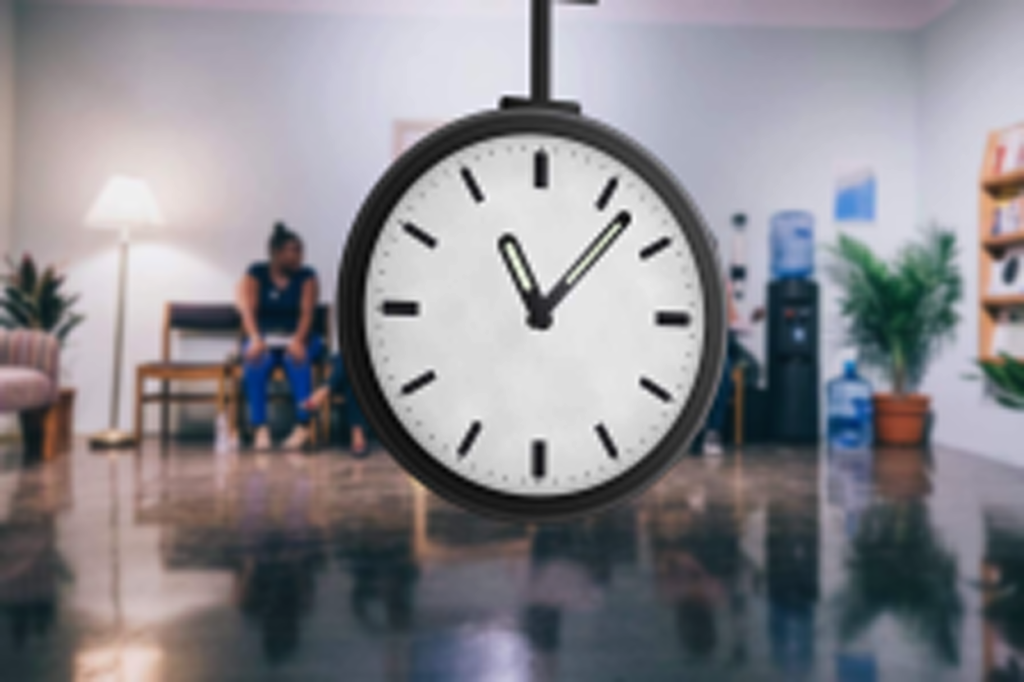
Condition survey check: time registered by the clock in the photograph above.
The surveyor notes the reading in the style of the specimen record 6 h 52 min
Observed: 11 h 07 min
